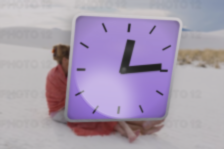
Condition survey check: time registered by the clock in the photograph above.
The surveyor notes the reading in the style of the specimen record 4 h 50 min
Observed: 12 h 14 min
